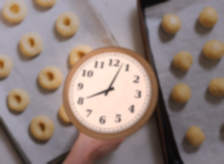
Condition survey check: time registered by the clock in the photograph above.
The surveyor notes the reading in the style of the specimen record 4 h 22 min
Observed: 8 h 03 min
